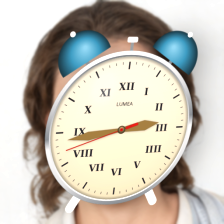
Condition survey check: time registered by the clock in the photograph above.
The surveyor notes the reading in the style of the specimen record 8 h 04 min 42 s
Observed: 2 h 43 min 42 s
